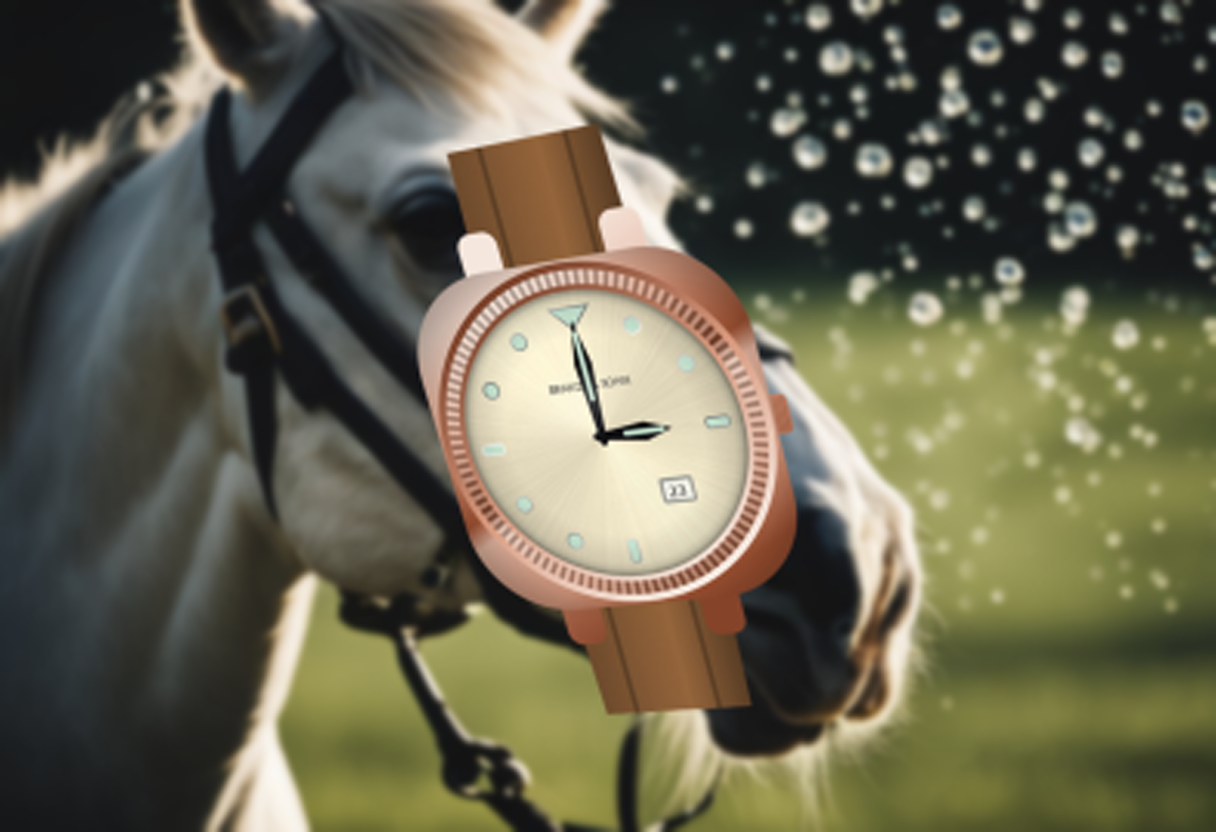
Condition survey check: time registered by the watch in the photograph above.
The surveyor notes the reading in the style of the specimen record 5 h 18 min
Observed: 3 h 00 min
